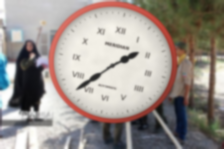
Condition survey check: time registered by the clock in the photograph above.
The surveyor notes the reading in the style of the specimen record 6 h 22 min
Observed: 1 h 37 min
